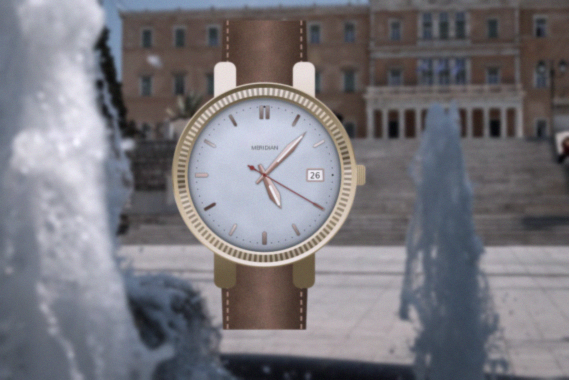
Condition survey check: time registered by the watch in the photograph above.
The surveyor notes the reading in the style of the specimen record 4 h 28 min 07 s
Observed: 5 h 07 min 20 s
